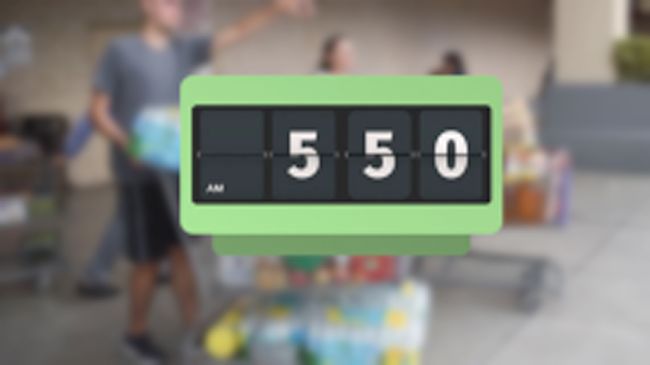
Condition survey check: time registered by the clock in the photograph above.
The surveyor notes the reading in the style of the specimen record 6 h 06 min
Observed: 5 h 50 min
